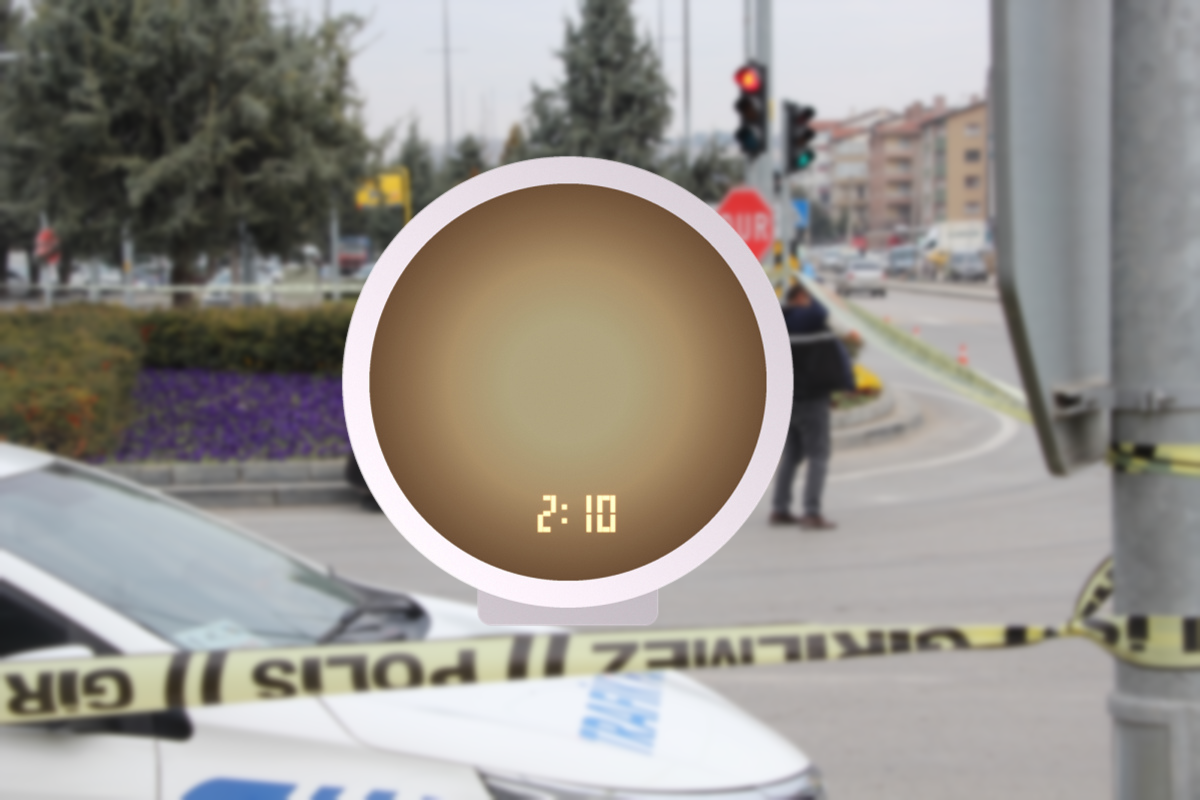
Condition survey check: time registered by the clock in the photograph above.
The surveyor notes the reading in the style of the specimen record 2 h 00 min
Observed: 2 h 10 min
